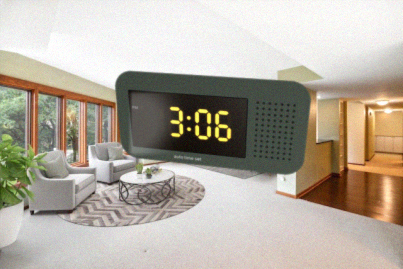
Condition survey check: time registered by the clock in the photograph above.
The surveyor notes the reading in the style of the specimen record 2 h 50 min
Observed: 3 h 06 min
